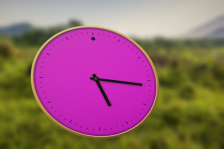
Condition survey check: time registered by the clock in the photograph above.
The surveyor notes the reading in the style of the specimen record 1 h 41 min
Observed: 5 h 16 min
